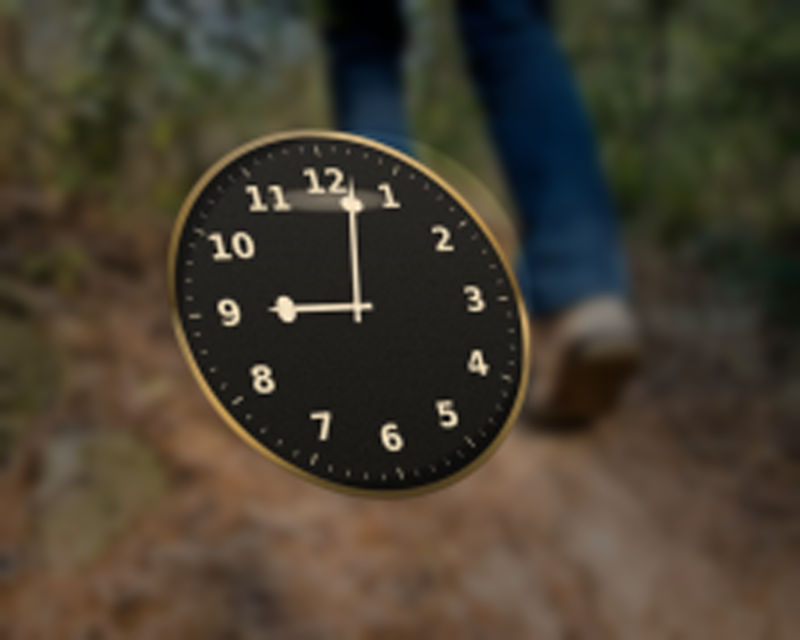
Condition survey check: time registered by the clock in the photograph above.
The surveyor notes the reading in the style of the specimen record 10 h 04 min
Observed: 9 h 02 min
